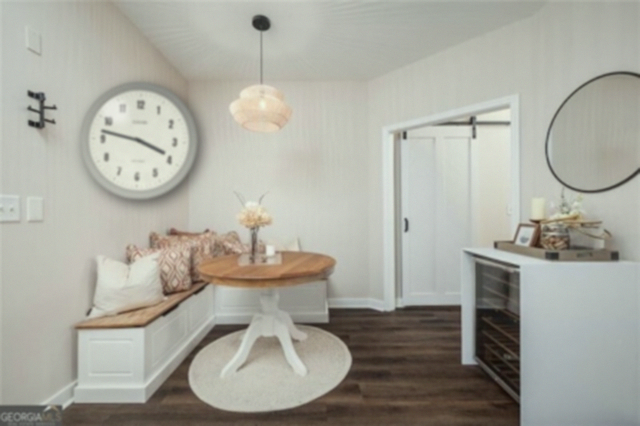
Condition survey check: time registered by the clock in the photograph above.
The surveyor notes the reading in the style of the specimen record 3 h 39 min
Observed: 3 h 47 min
